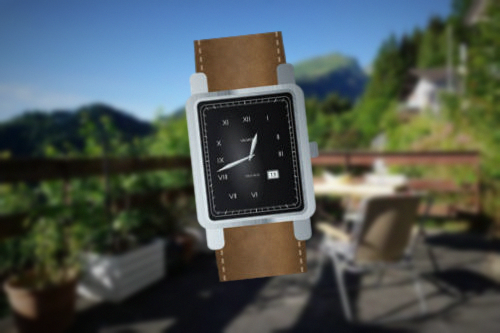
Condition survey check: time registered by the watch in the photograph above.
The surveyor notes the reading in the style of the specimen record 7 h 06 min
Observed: 12 h 42 min
